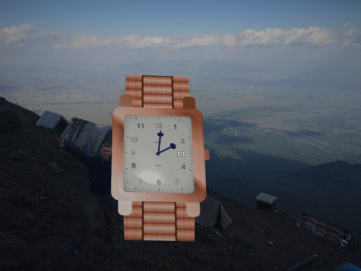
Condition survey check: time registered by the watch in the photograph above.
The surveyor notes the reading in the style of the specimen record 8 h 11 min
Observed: 2 h 01 min
